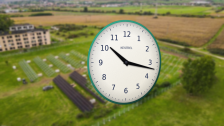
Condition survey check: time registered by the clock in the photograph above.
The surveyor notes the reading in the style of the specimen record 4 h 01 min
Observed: 10 h 17 min
